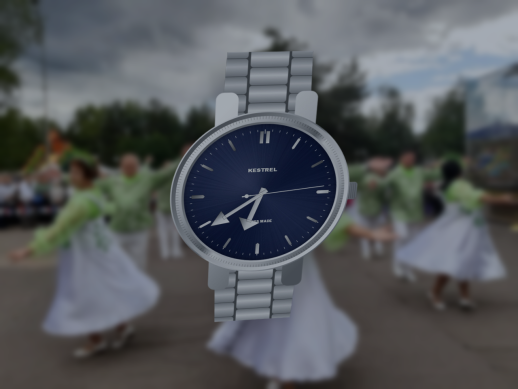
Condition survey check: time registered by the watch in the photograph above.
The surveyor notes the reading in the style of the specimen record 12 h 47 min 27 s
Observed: 6 h 39 min 14 s
